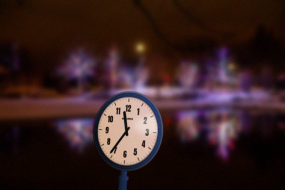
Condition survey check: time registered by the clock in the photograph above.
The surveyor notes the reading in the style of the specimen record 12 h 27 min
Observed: 11 h 36 min
